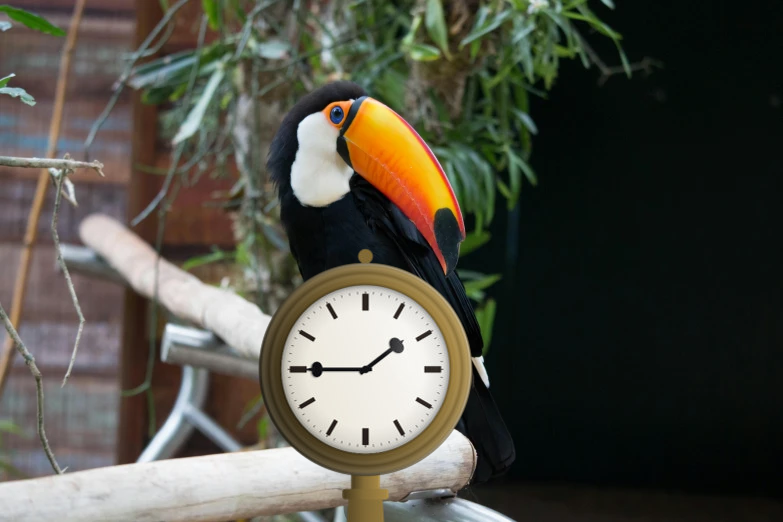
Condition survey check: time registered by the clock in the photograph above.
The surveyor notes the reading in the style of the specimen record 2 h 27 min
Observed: 1 h 45 min
